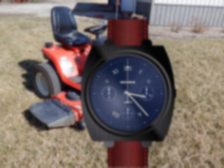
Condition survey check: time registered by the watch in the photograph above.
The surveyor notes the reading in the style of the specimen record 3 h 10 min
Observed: 3 h 23 min
